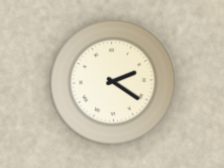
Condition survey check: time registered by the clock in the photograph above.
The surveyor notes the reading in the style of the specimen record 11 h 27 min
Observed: 2 h 21 min
